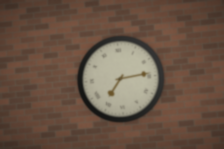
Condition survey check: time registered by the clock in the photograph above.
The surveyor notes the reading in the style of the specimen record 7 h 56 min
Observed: 7 h 14 min
